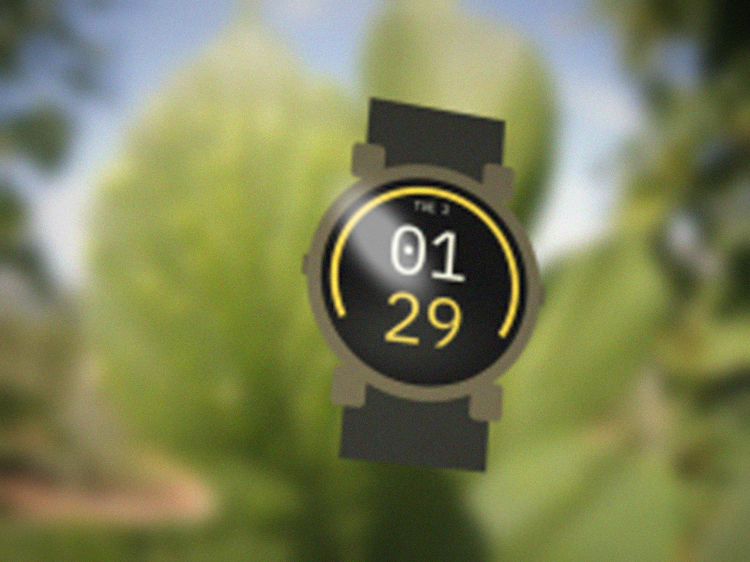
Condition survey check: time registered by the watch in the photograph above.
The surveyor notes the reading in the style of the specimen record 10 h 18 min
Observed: 1 h 29 min
